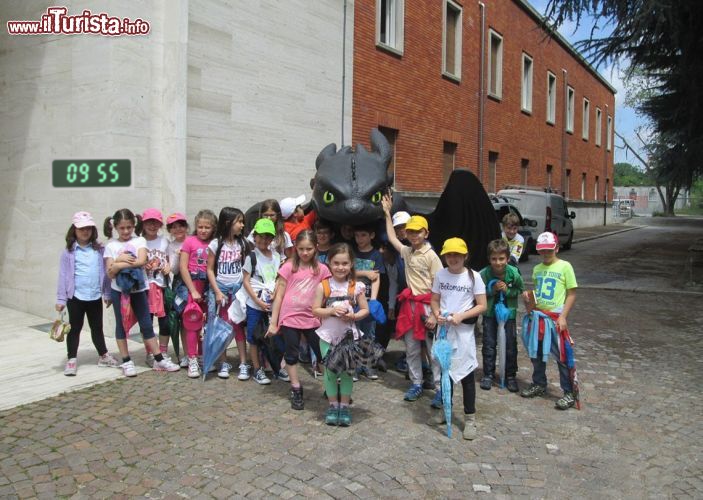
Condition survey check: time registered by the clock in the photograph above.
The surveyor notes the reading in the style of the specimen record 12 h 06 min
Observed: 9 h 55 min
